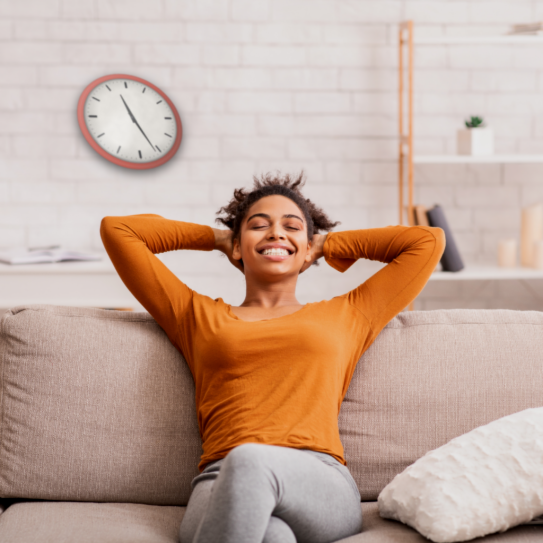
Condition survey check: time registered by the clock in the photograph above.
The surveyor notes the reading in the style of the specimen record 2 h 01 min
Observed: 11 h 26 min
